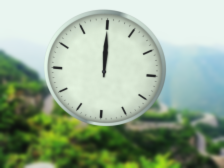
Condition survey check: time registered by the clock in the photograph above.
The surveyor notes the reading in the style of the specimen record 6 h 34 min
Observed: 12 h 00 min
